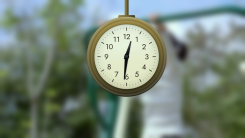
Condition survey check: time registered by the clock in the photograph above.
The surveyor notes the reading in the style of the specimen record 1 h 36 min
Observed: 12 h 31 min
